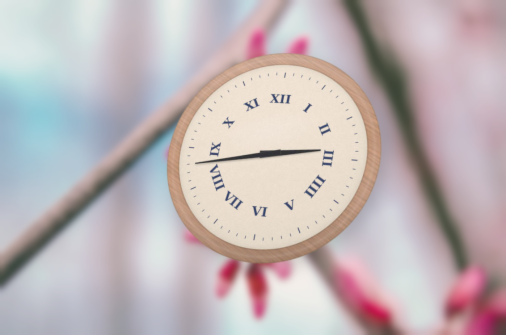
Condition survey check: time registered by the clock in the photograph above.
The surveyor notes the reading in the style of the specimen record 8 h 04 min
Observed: 2 h 43 min
